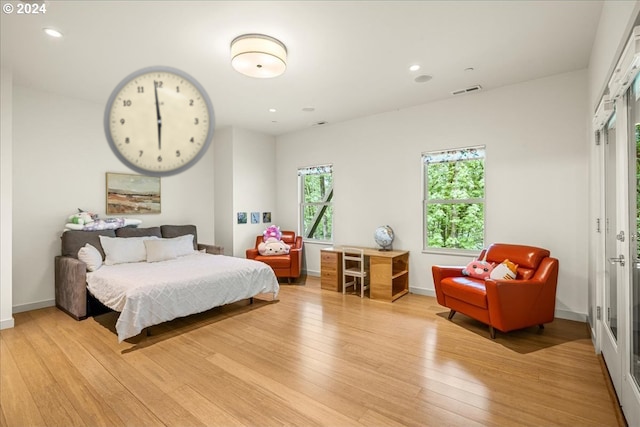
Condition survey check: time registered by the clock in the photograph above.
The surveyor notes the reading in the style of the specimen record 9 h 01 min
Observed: 5 h 59 min
